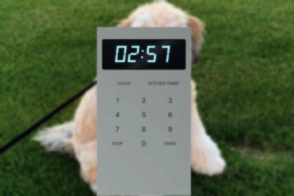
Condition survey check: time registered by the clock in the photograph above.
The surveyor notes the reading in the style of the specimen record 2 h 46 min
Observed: 2 h 57 min
